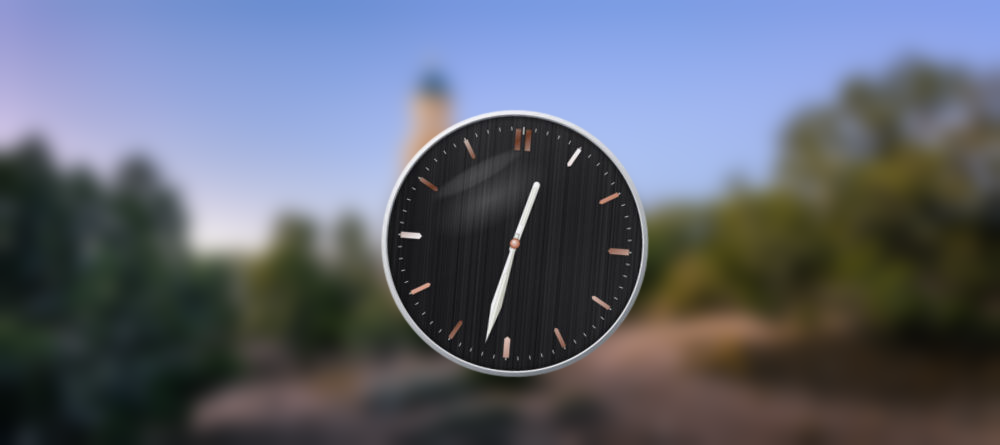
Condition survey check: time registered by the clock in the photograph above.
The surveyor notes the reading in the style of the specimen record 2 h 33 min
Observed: 12 h 32 min
